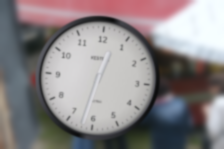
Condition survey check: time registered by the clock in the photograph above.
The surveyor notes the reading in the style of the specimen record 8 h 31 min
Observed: 12 h 32 min
